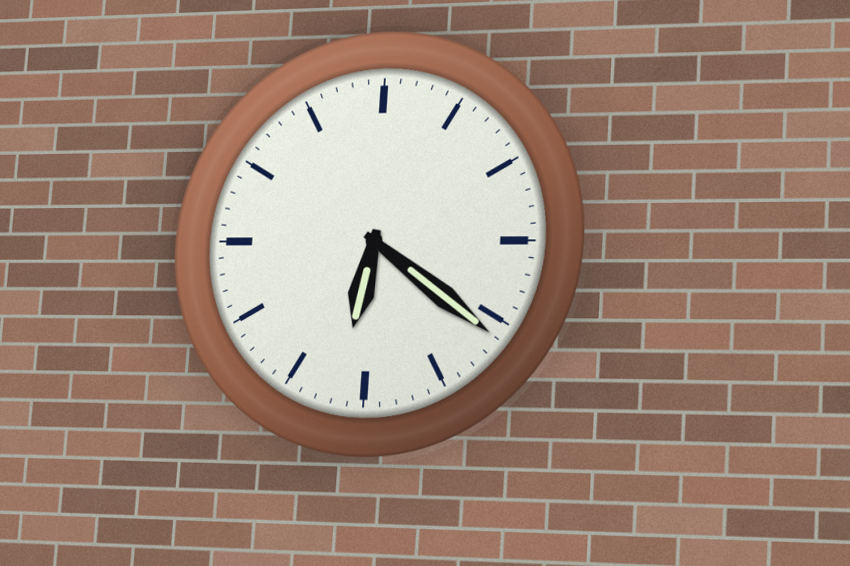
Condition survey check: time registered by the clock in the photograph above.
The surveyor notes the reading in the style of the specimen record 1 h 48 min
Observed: 6 h 21 min
